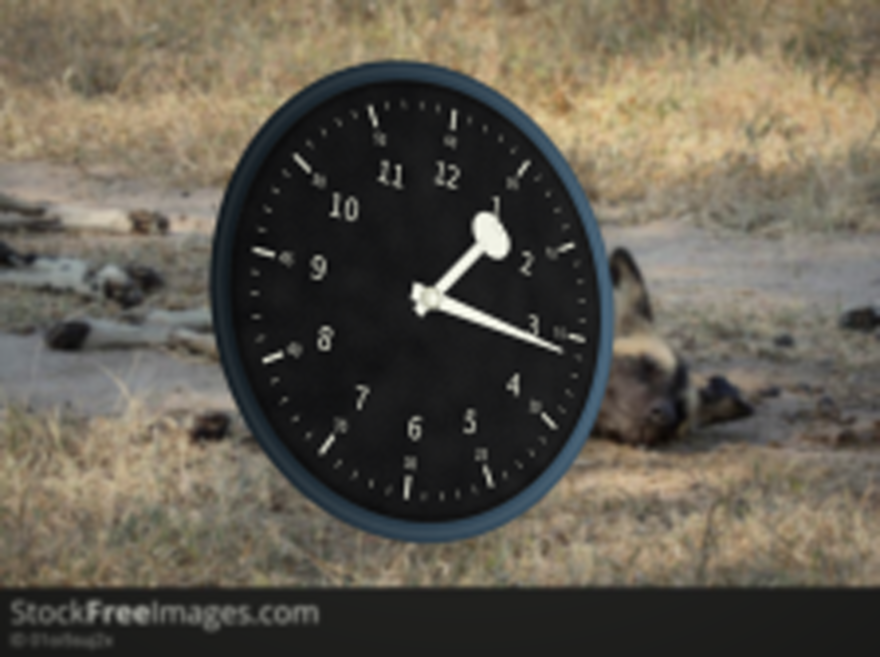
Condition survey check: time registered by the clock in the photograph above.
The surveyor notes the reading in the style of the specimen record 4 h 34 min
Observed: 1 h 16 min
